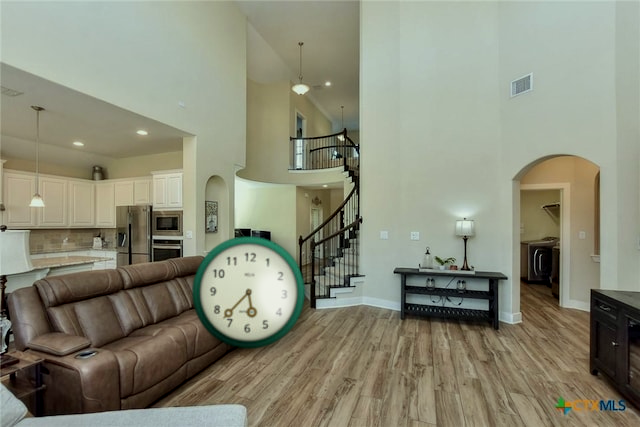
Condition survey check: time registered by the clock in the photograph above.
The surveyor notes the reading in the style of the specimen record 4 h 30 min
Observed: 5 h 37 min
